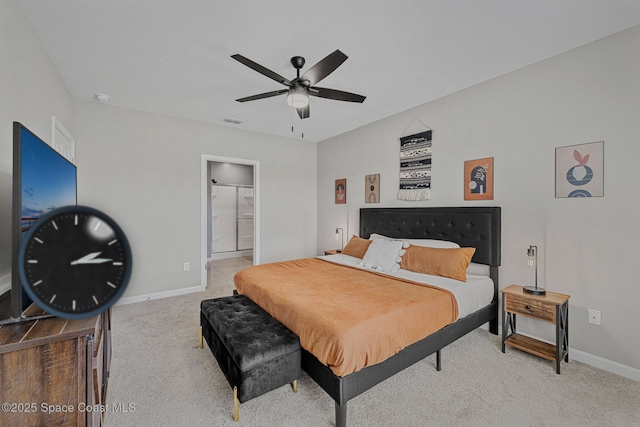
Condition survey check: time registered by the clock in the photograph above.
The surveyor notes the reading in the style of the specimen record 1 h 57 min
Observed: 2 h 14 min
